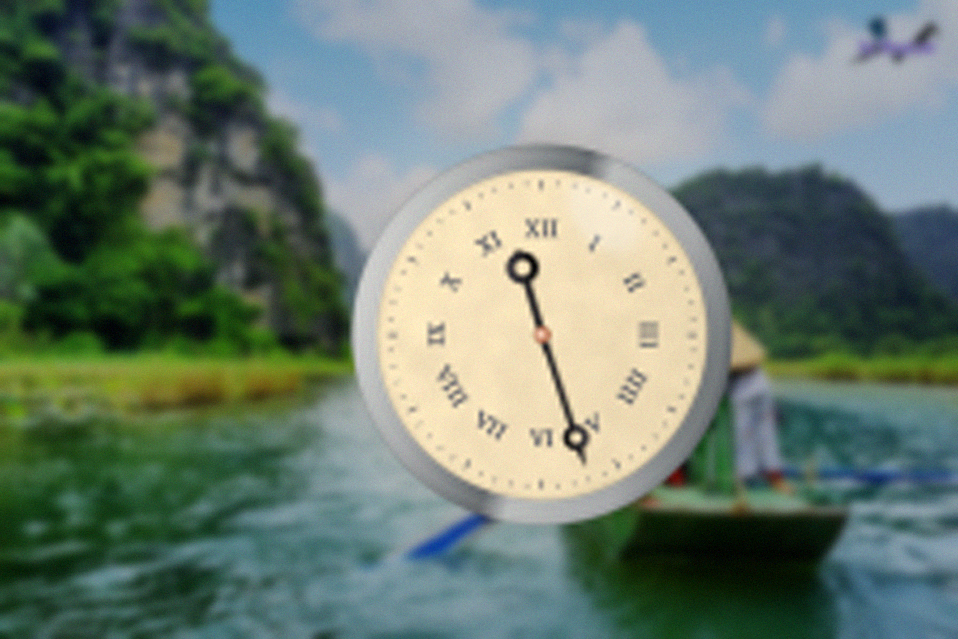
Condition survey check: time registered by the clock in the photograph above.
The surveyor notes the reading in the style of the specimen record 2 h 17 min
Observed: 11 h 27 min
